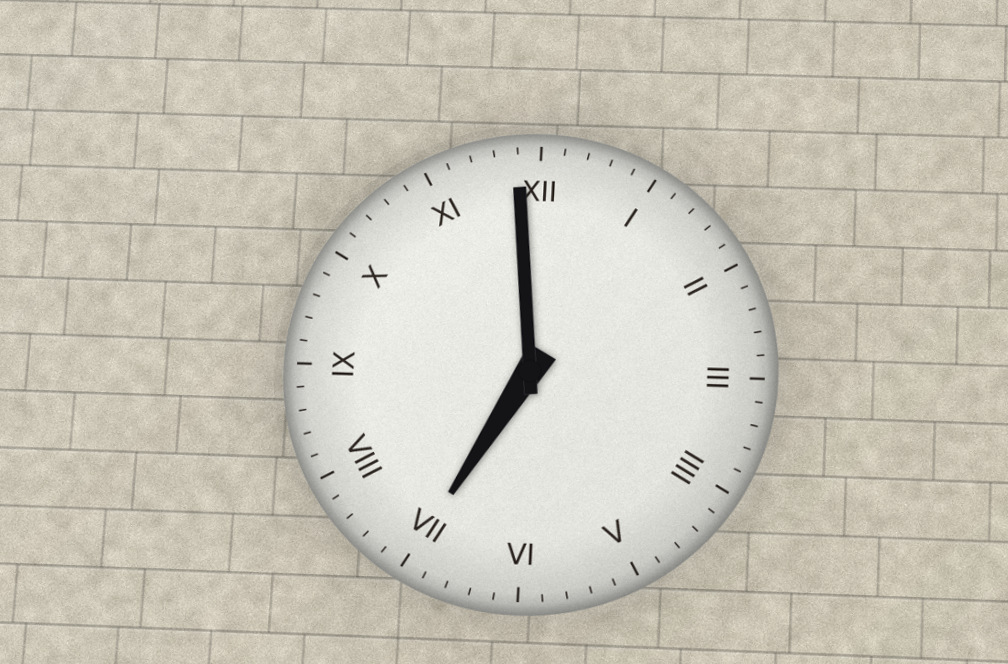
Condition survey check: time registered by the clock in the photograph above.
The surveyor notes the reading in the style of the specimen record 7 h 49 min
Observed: 6 h 59 min
